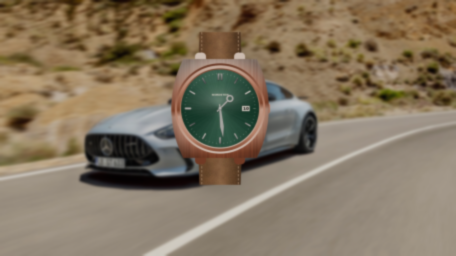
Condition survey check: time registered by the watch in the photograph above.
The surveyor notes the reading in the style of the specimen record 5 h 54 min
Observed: 1 h 29 min
